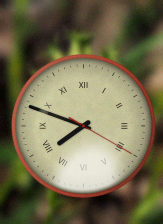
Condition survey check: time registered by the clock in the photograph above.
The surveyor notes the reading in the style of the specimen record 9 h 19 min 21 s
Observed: 7 h 48 min 20 s
